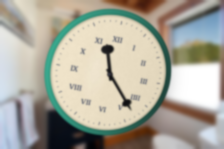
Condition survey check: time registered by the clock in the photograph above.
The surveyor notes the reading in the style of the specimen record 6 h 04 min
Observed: 11 h 23 min
